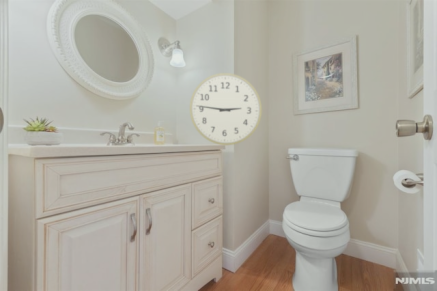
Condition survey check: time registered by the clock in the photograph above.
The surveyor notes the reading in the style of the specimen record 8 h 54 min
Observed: 2 h 46 min
